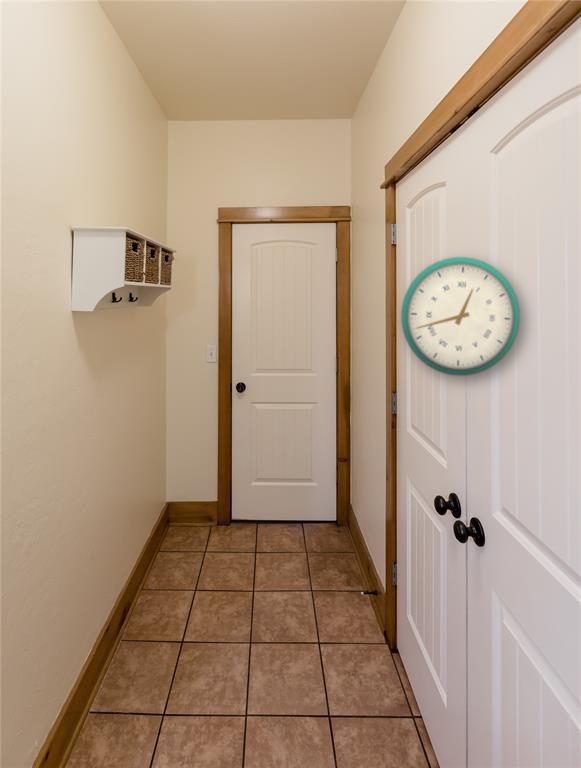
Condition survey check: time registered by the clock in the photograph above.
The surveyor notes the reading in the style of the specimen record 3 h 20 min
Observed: 12 h 42 min
